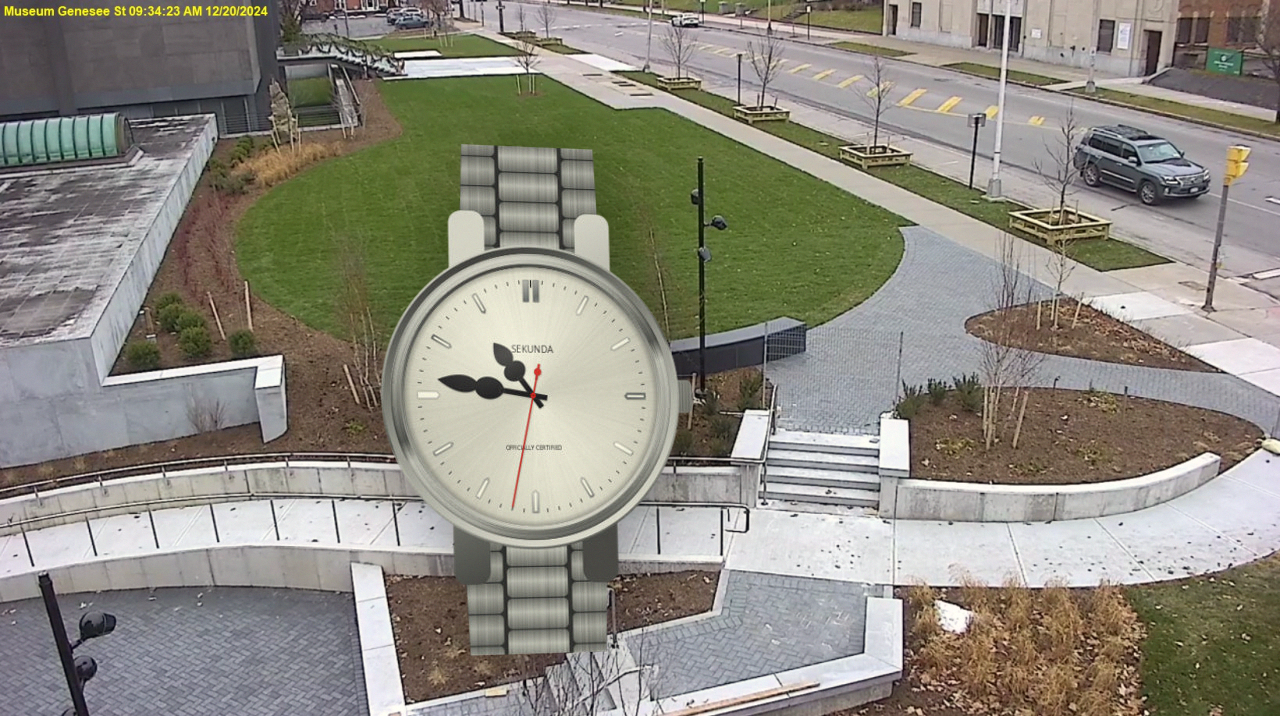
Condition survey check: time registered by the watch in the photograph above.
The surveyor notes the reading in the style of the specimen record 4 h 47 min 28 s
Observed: 10 h 46 min 32 s
